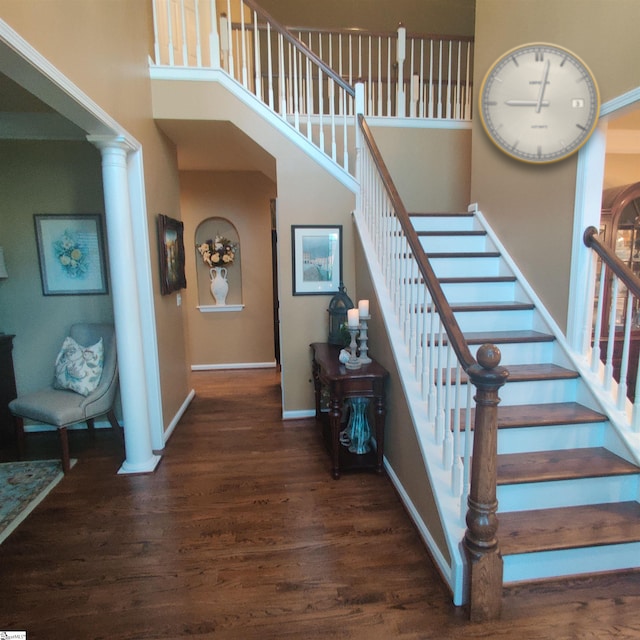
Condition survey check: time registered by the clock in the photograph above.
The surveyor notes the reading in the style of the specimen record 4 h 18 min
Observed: 9 h 02 min
